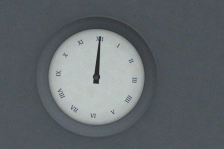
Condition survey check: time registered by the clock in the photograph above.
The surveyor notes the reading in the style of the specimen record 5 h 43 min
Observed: 12 h 00 min
